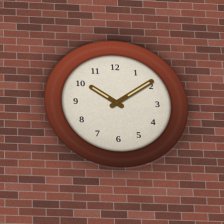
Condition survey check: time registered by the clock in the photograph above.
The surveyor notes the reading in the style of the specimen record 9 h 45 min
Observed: 10 h 09 min
